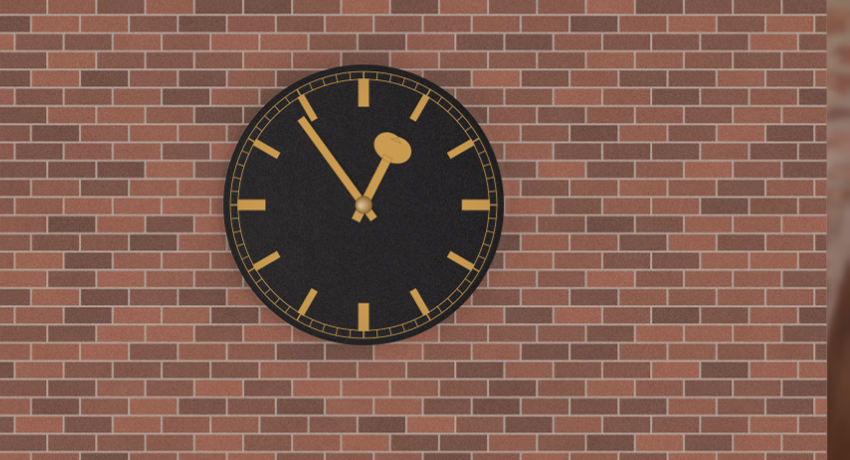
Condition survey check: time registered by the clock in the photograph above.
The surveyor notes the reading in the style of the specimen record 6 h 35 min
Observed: 12 h 54 min
